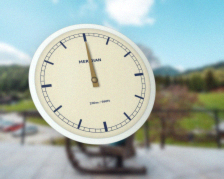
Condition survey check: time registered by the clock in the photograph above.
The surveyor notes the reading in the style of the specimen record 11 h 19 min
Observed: 12 h 00 min
